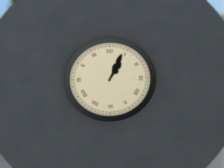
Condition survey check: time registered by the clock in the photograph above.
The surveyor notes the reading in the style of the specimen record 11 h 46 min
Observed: 1 h 04 min
